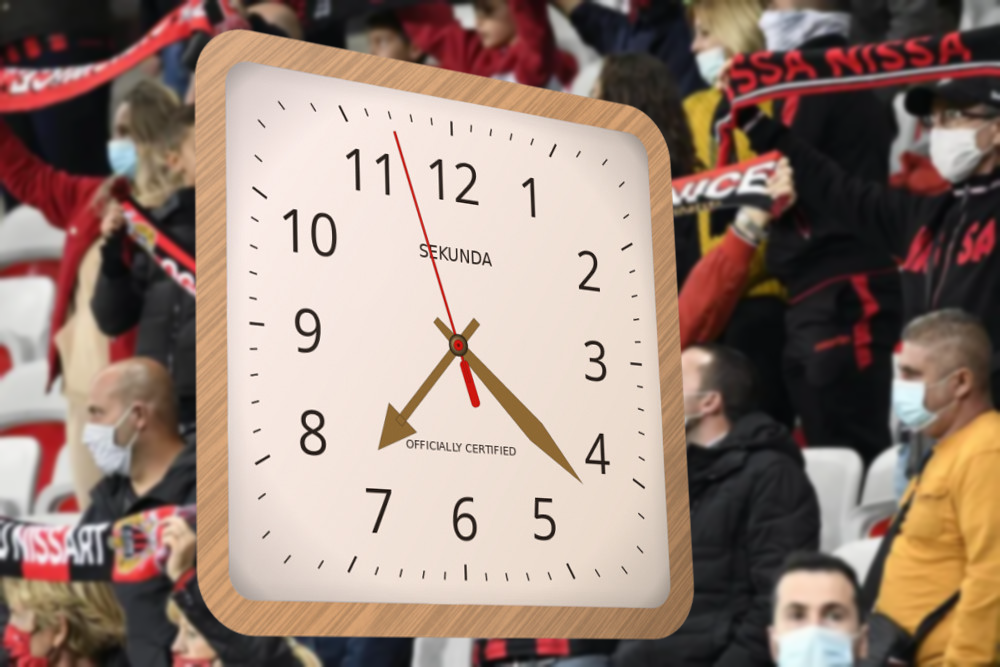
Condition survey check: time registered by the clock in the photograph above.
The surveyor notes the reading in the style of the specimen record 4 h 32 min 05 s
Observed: 7 h 21 min 57 s
